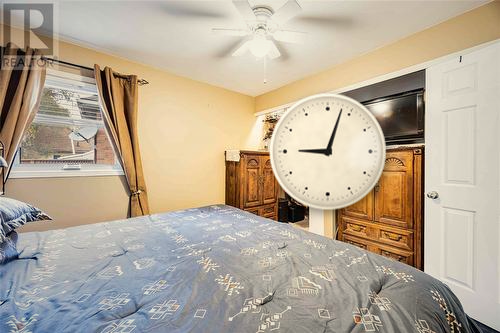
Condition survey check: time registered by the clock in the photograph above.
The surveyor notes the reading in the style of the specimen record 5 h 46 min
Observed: 9 h 03 min
